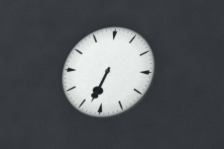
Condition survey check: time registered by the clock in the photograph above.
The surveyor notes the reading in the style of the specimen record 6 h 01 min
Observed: 6 h 33 min
